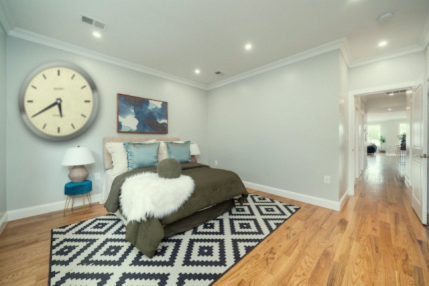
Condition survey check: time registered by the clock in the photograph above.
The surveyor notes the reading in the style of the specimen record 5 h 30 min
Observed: 5 h 40 min
